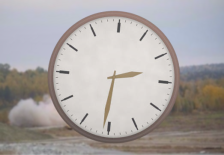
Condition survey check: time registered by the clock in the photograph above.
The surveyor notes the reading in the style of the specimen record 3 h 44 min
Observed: 2 h 31 min
